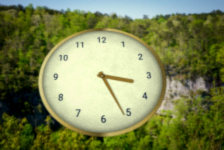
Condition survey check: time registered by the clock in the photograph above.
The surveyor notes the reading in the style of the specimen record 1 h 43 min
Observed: 3 h 26 min
